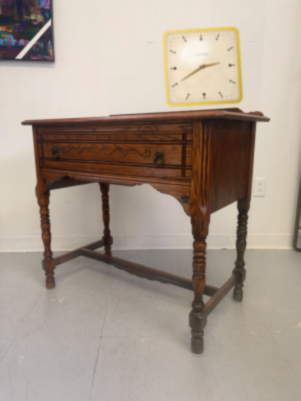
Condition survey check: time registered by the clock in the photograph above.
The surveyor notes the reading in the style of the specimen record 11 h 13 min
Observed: 2 h 40 min
